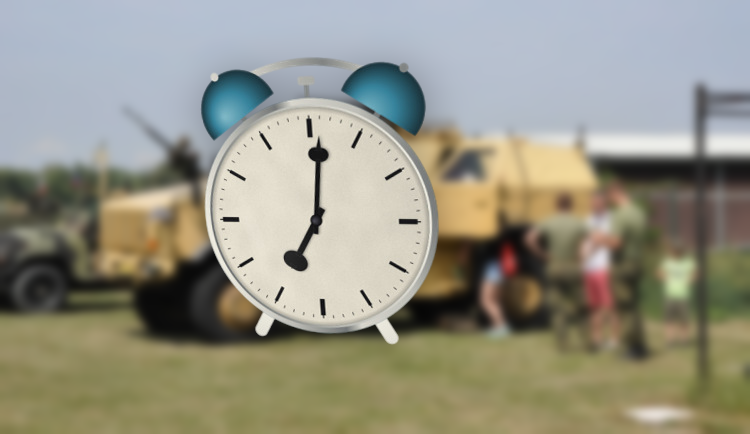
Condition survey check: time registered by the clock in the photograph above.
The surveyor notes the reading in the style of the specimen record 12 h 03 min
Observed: 7 h 01 min
